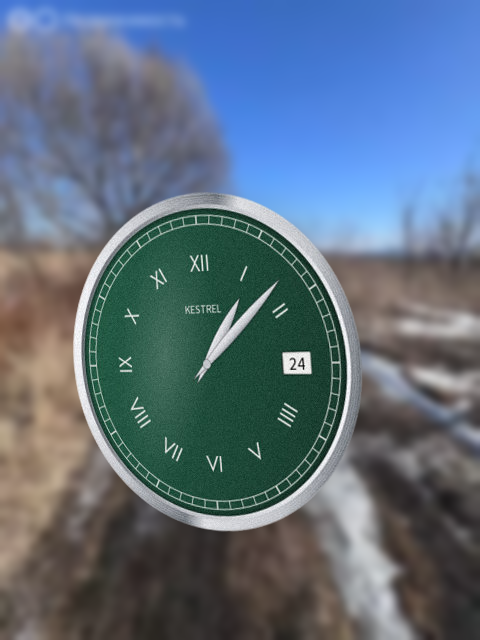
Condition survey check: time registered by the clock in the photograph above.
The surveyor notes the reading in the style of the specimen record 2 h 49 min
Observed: 1 h 08 min
